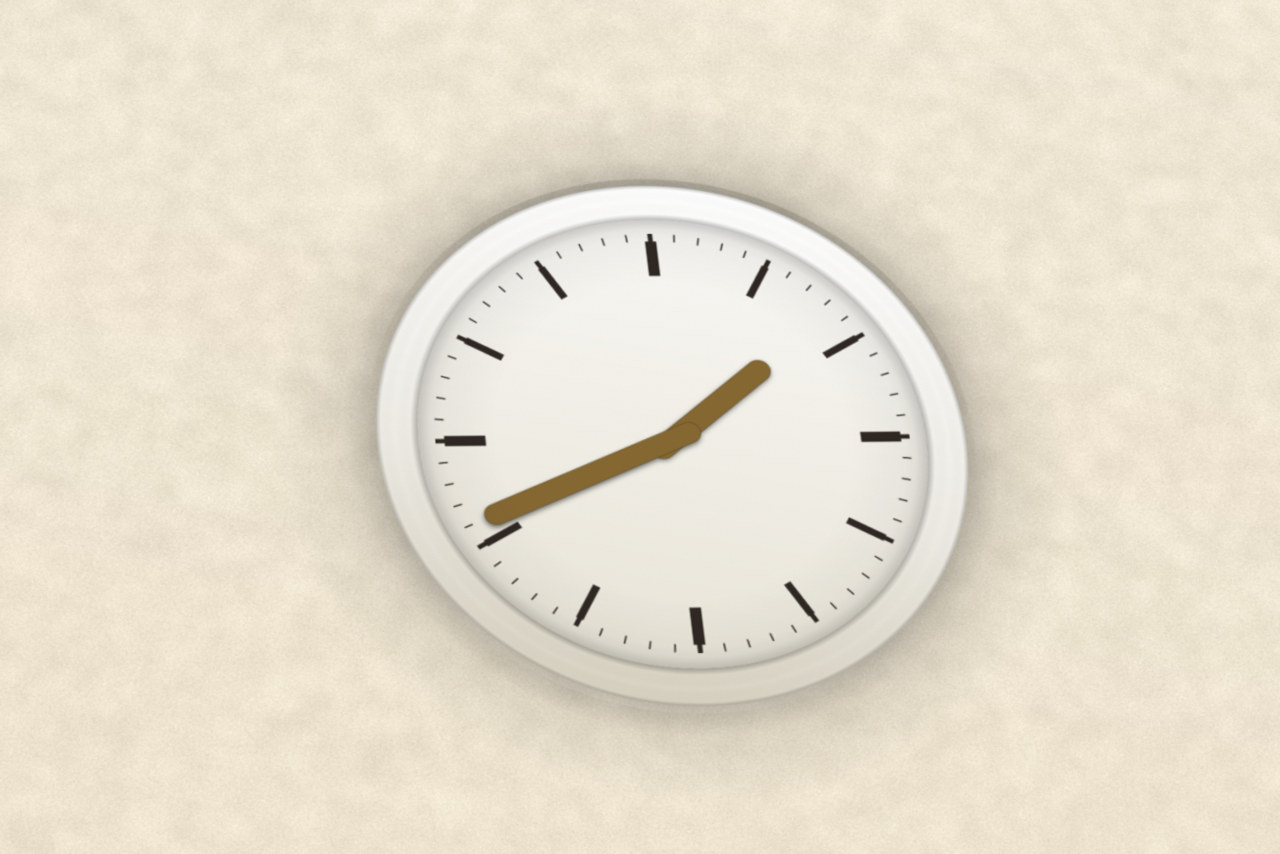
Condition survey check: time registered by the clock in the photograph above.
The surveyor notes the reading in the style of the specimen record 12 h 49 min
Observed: 1 h 41 min
